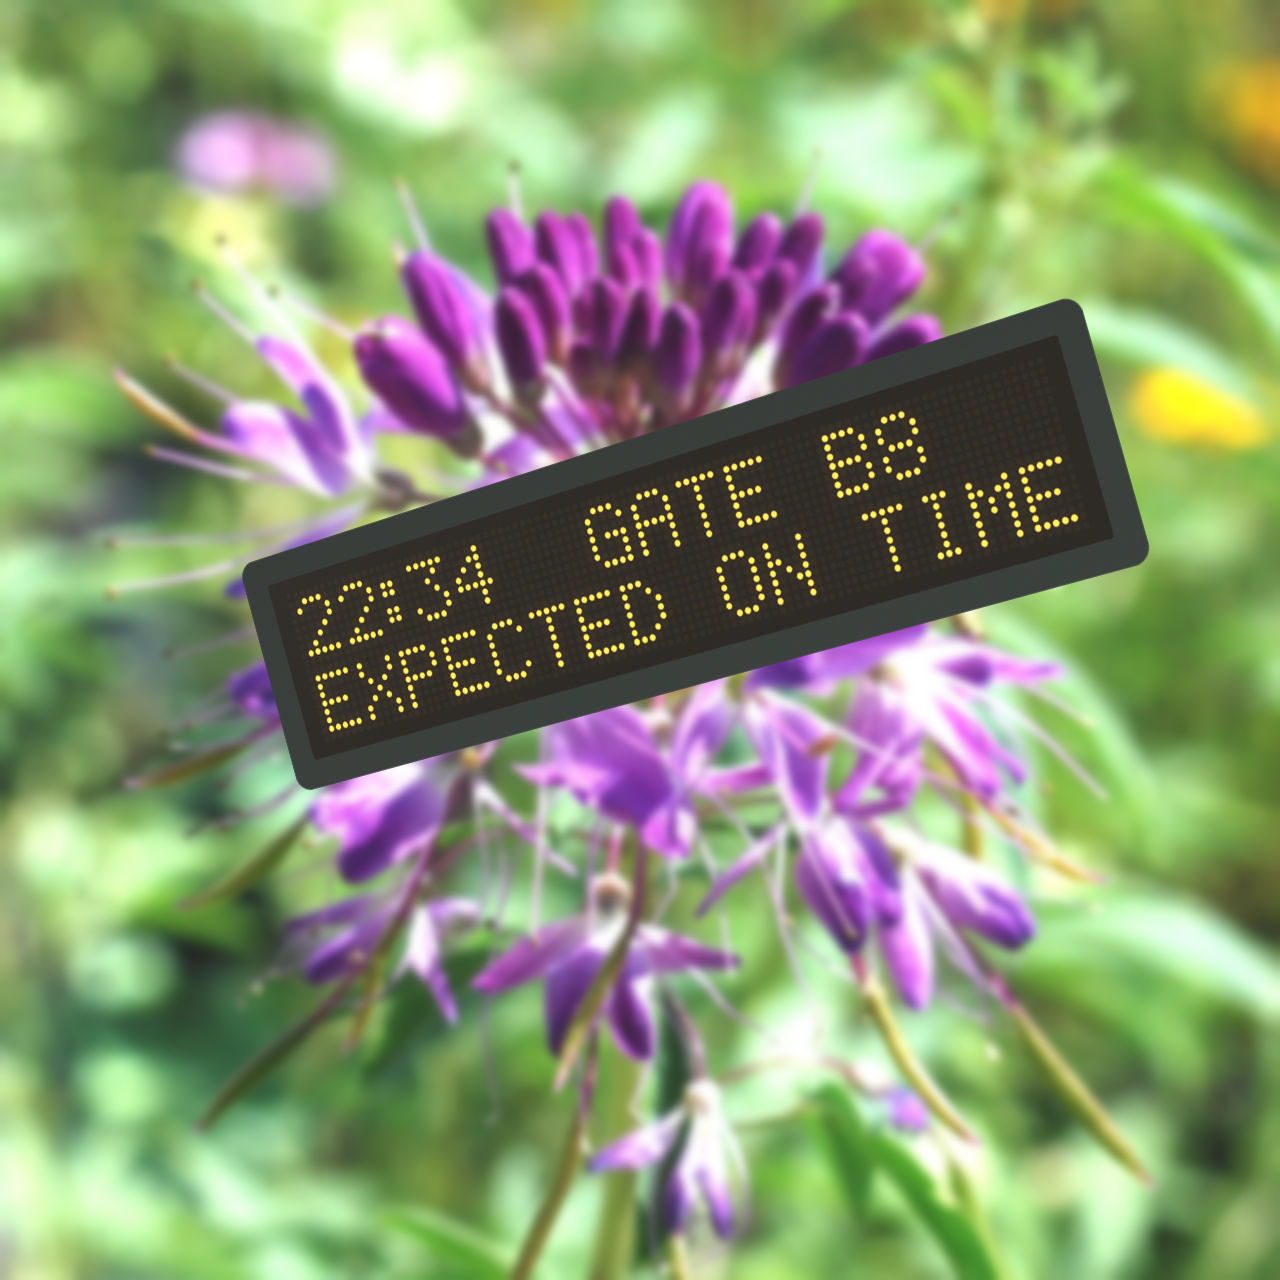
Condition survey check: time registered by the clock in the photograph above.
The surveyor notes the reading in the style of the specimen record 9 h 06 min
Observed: 22 h 34 min
